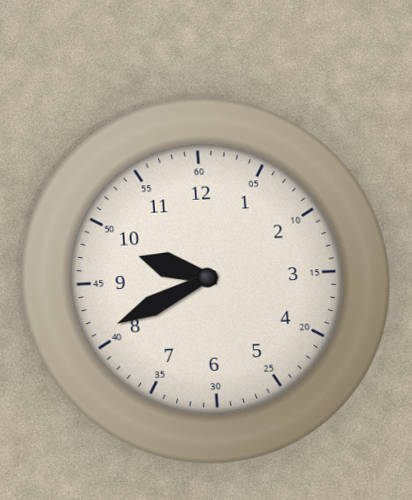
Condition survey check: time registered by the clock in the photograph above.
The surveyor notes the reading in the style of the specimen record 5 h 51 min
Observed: 9 h 41 min
